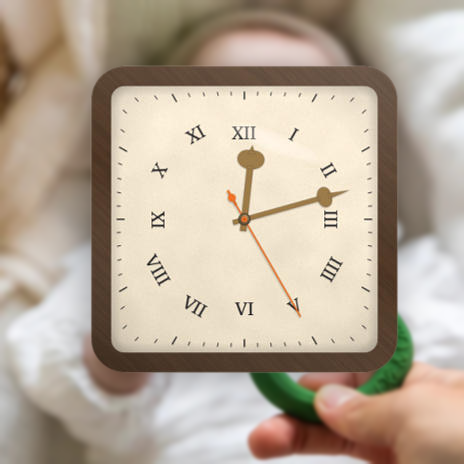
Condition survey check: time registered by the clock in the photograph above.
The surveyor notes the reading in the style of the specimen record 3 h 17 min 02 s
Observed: 12 h 12 min 25 s
